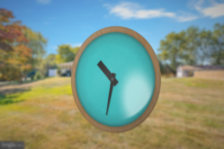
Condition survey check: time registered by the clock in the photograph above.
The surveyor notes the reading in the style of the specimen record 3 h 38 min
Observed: 10 h 32 min
